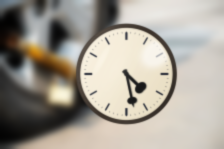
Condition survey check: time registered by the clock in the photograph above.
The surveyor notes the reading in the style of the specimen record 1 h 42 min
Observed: 4 h 28 min
